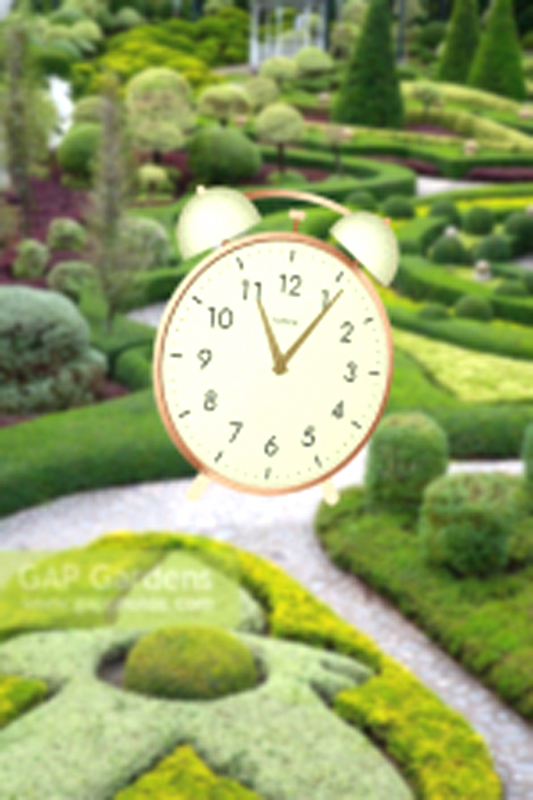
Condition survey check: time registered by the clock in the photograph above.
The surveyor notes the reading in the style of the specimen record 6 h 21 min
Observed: 11 h 06 min
